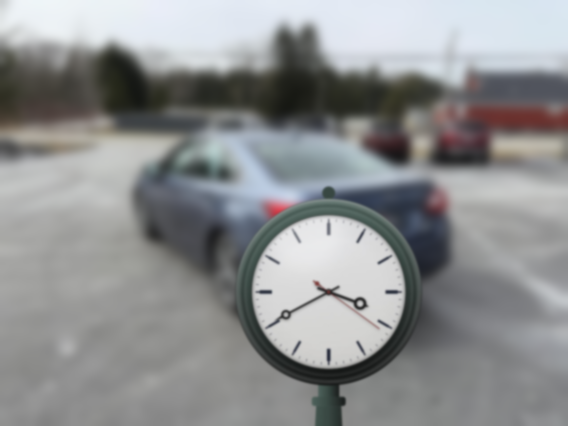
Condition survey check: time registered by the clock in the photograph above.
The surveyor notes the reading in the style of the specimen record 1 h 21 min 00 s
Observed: 3 h 40 min 21 s
